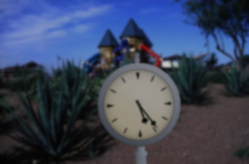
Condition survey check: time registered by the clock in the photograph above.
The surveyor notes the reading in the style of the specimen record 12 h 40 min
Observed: 5 h 24 min
